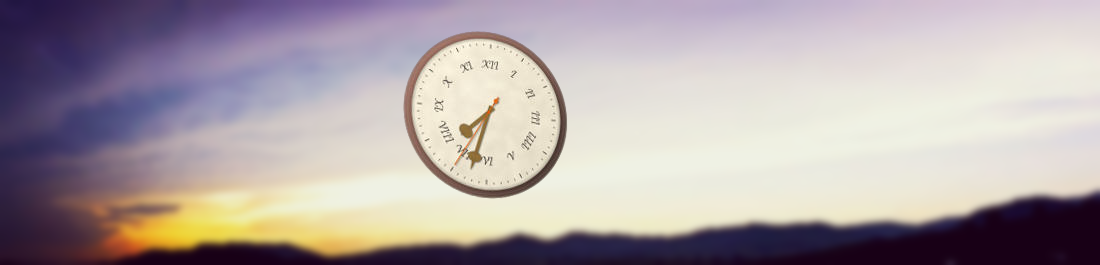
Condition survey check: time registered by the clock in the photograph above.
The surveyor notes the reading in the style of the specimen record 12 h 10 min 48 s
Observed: 7 h 32 min 35 s
